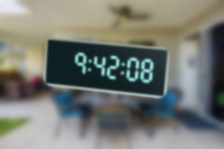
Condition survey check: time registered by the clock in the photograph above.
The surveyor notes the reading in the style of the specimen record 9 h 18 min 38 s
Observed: 9 h 42 min 08 s
